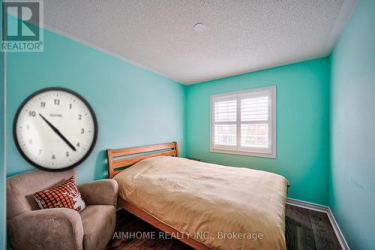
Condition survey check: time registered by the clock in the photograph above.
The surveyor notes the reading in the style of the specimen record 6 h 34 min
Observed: 10 h 22 min
